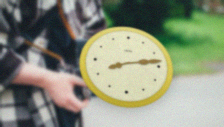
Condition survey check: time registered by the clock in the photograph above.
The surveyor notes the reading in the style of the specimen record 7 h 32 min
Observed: 8 h 13 min
